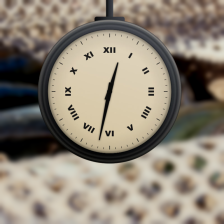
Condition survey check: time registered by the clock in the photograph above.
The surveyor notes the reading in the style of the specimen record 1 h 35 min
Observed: 12 h 32 min
